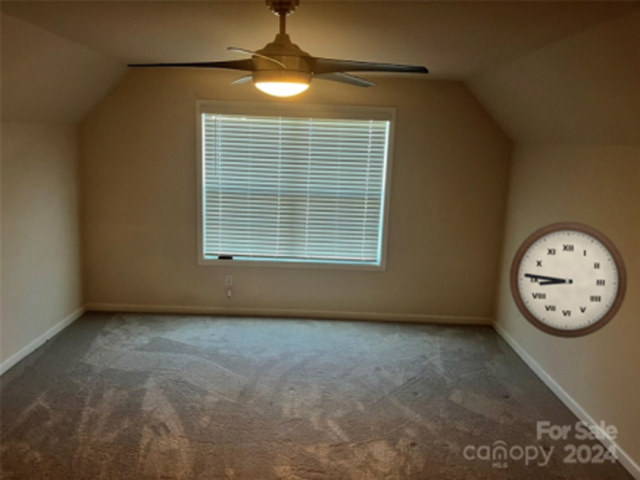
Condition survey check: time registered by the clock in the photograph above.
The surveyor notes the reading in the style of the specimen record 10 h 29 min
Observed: 8 h 46 min
